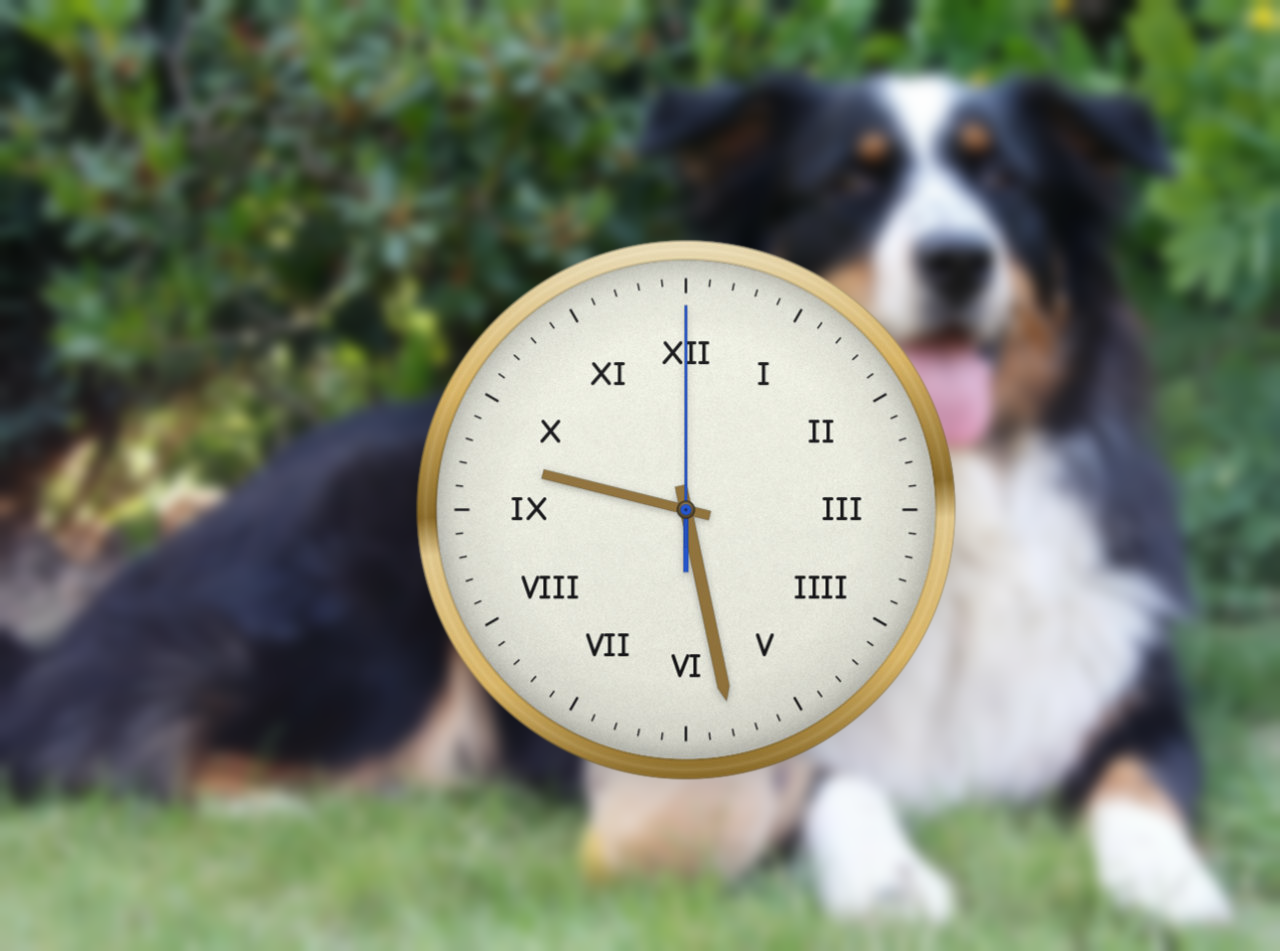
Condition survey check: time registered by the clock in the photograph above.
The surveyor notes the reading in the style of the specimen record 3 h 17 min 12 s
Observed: 9 h 28 min 00 s
